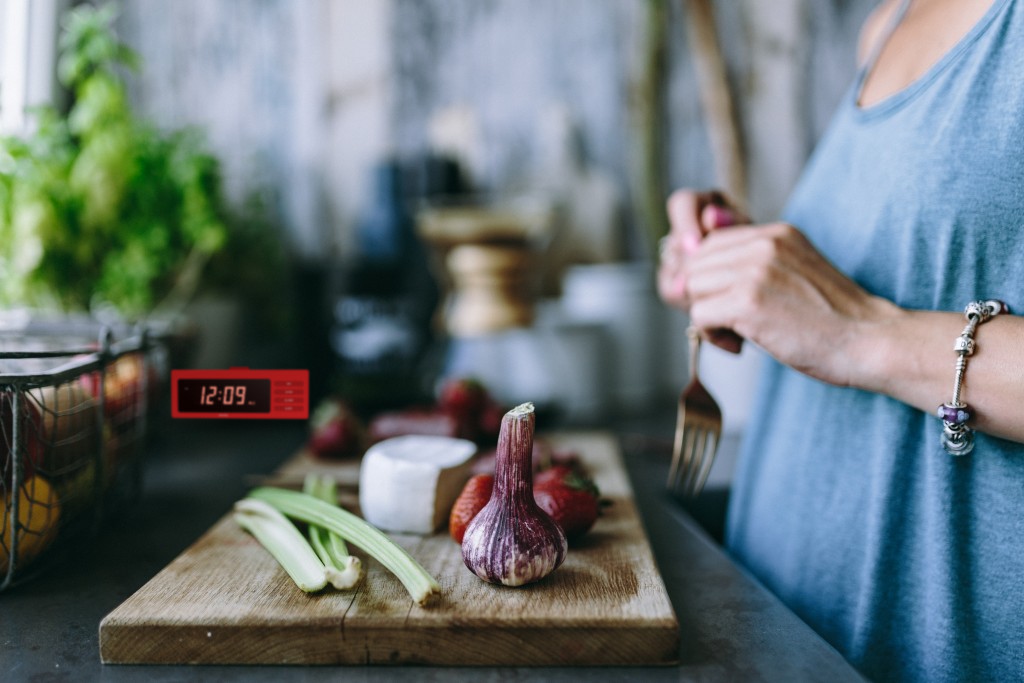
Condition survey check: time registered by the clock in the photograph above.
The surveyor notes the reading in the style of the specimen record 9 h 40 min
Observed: 12 h 09 min
